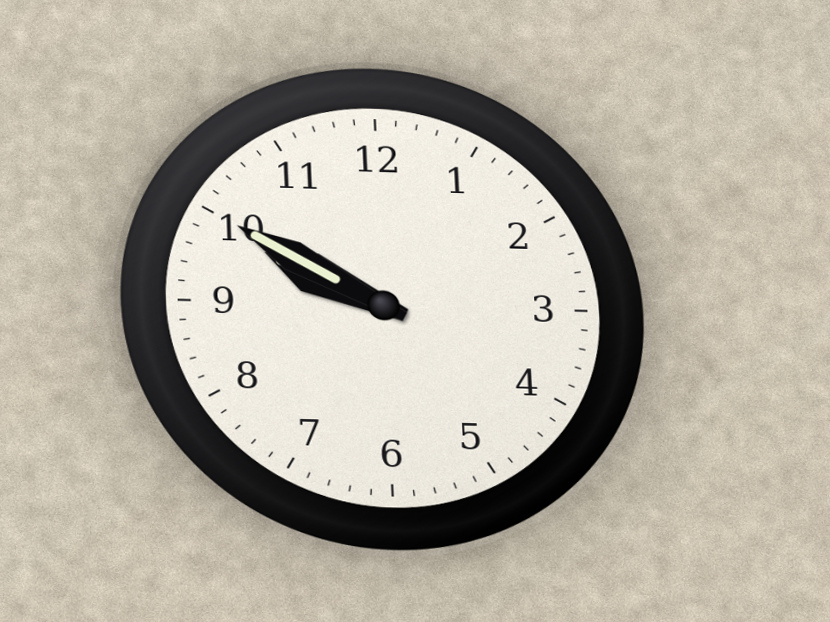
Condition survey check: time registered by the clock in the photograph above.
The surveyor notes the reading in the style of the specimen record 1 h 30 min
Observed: 9 h 50 min
